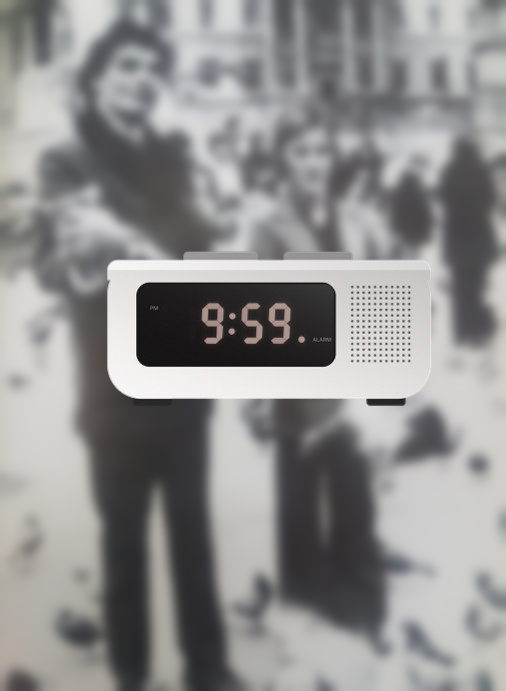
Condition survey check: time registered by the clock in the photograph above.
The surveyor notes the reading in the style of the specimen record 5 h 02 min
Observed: 9 h 59 min
